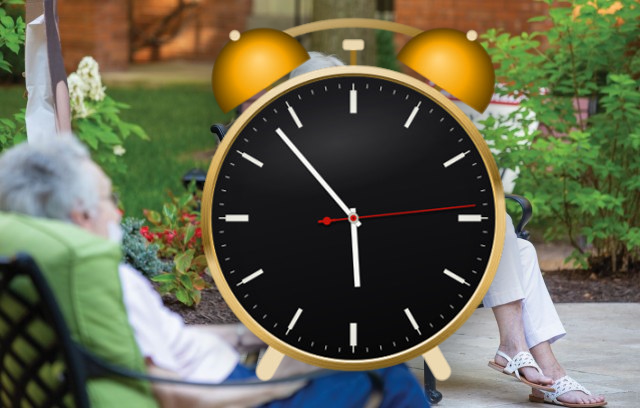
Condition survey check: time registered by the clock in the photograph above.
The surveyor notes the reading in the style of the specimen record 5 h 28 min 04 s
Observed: 5 h 53 min 14 s
